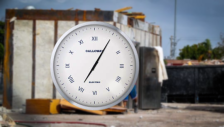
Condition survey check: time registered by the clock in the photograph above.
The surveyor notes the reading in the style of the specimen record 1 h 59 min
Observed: 7 h 05 min
